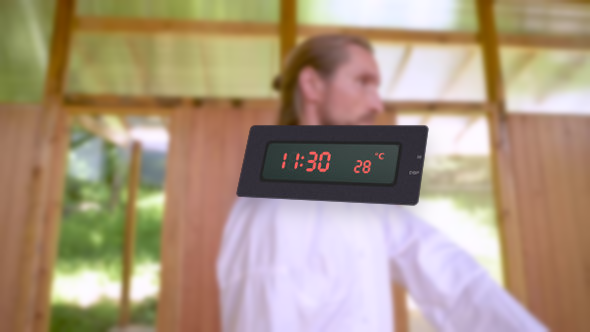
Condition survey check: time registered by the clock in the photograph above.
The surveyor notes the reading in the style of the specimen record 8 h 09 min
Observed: 11 h 30 min
